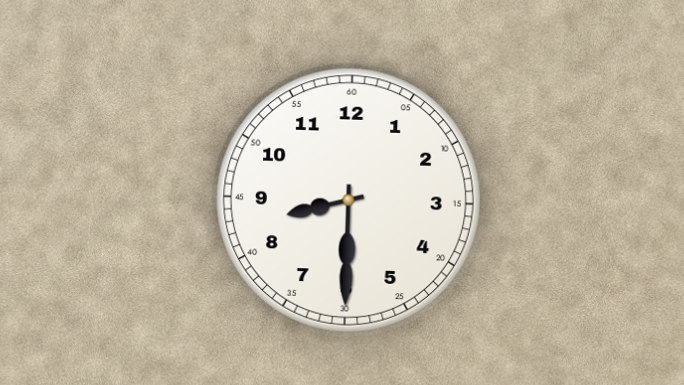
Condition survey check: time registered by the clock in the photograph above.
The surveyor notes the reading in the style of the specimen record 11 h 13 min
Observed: 8 h 30 min
